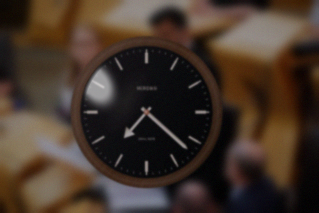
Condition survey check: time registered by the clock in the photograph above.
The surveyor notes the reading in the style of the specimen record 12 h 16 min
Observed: 7 h 22 min
